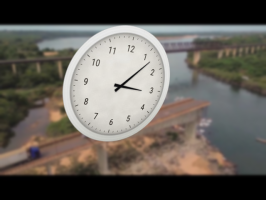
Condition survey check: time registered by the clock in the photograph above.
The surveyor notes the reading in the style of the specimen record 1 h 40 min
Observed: 3 h 07 min
